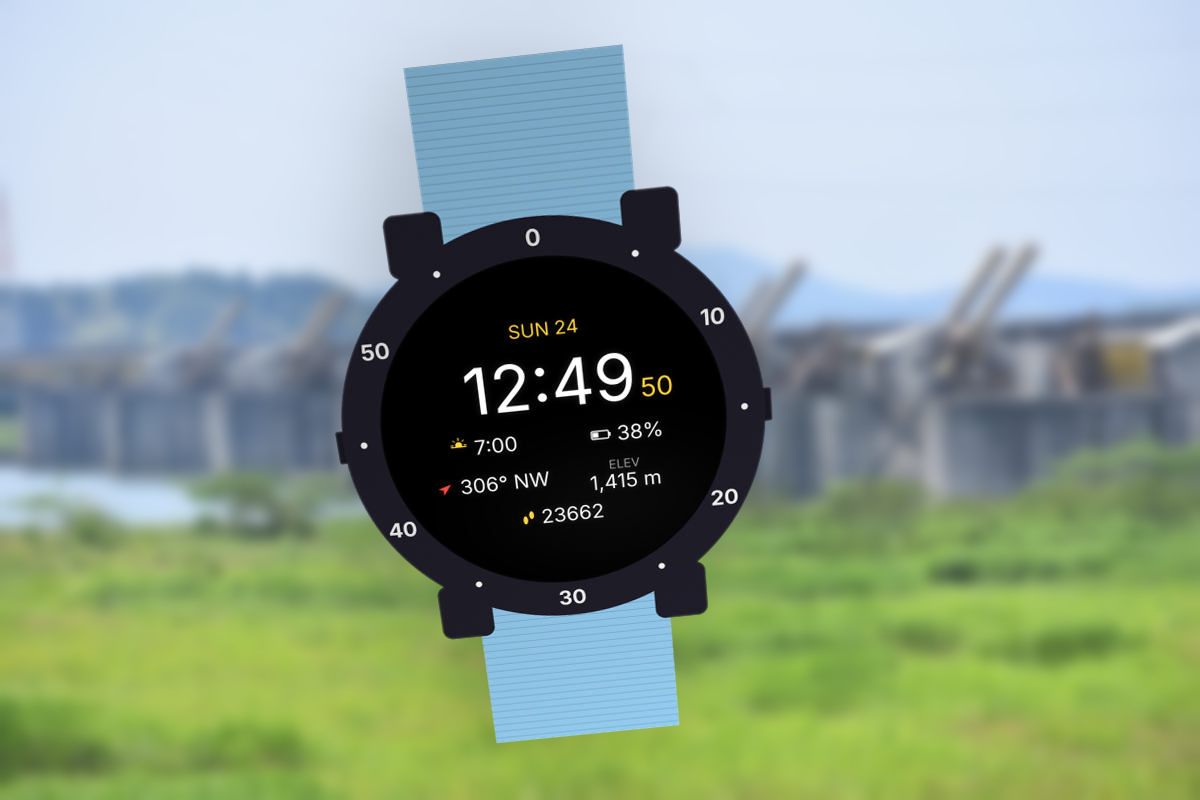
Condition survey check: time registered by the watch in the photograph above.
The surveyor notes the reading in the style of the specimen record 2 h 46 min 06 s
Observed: 12 h 49 min 50 s
